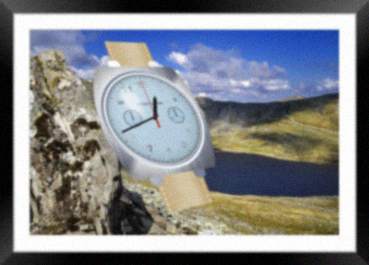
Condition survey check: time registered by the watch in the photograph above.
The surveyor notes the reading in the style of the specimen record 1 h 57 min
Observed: 12 h 42 min
